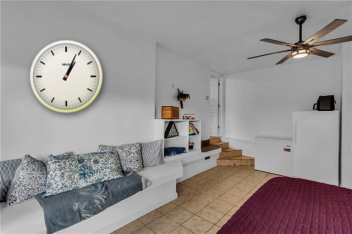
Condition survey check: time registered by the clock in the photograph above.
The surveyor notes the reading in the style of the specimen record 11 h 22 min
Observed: 1 h 04 min
